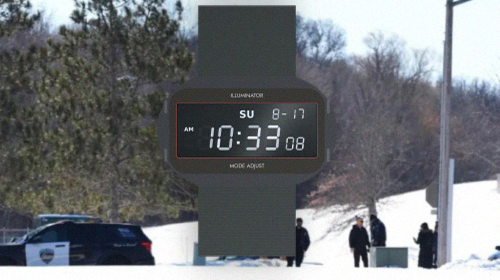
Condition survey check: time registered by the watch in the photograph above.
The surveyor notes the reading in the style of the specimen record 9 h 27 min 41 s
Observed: 10 h 33 min 08 s
